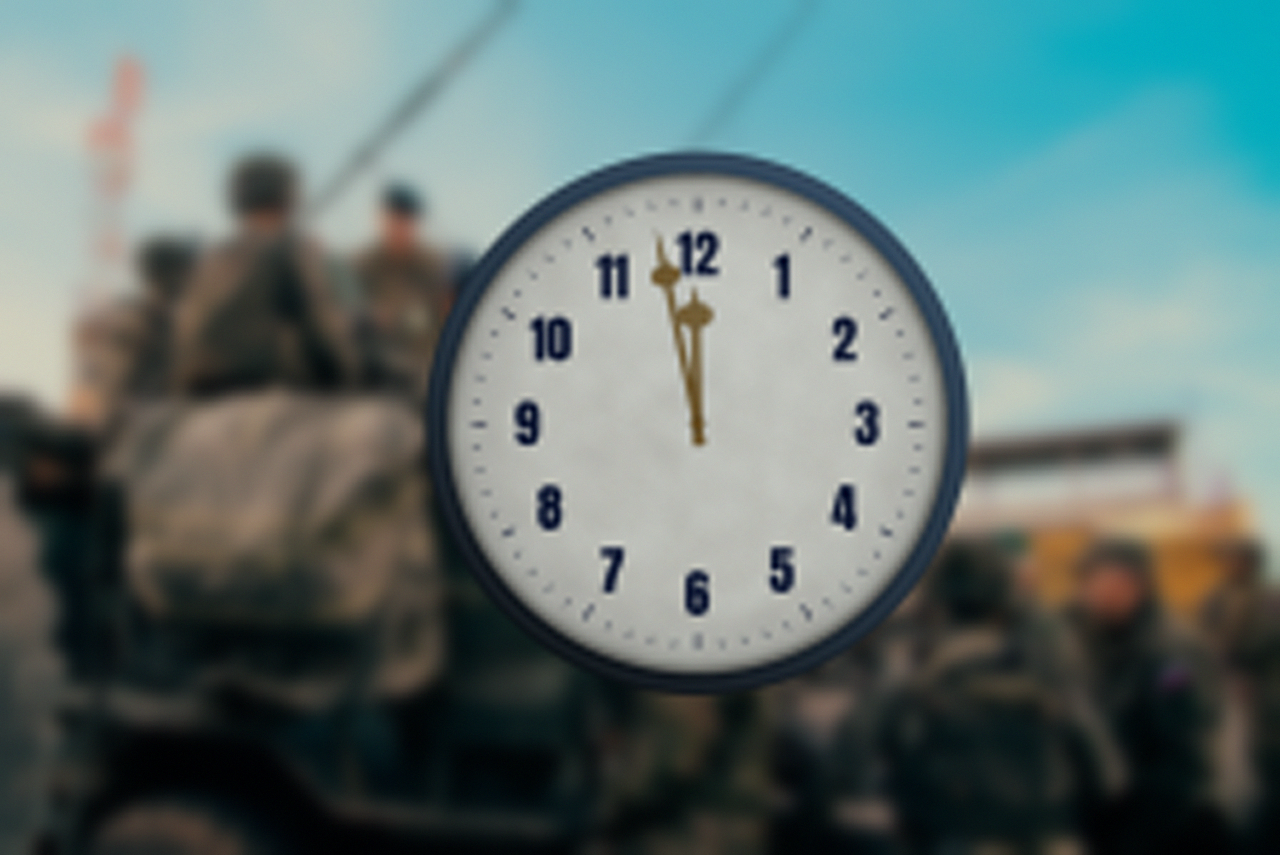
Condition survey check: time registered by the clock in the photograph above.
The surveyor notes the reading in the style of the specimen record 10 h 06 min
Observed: 11 h 58 min
